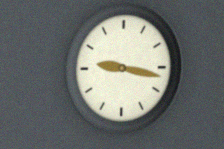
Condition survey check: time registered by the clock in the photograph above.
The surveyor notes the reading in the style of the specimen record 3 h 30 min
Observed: 9 h 17 min
